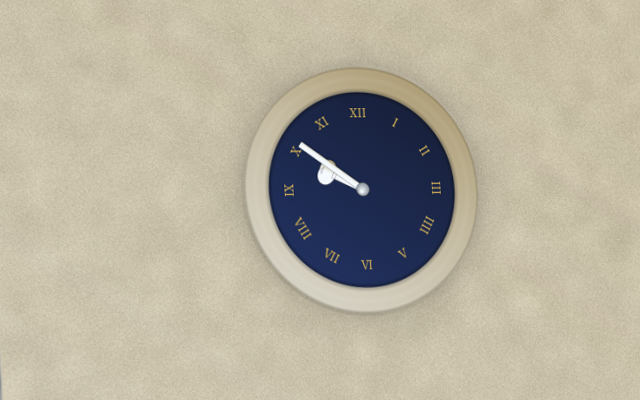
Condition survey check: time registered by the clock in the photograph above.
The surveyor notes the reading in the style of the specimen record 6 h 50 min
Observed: 9 h 51 min
